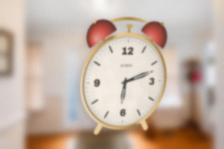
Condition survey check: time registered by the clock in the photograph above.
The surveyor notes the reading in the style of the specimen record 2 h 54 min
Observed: 6 h 12 min
